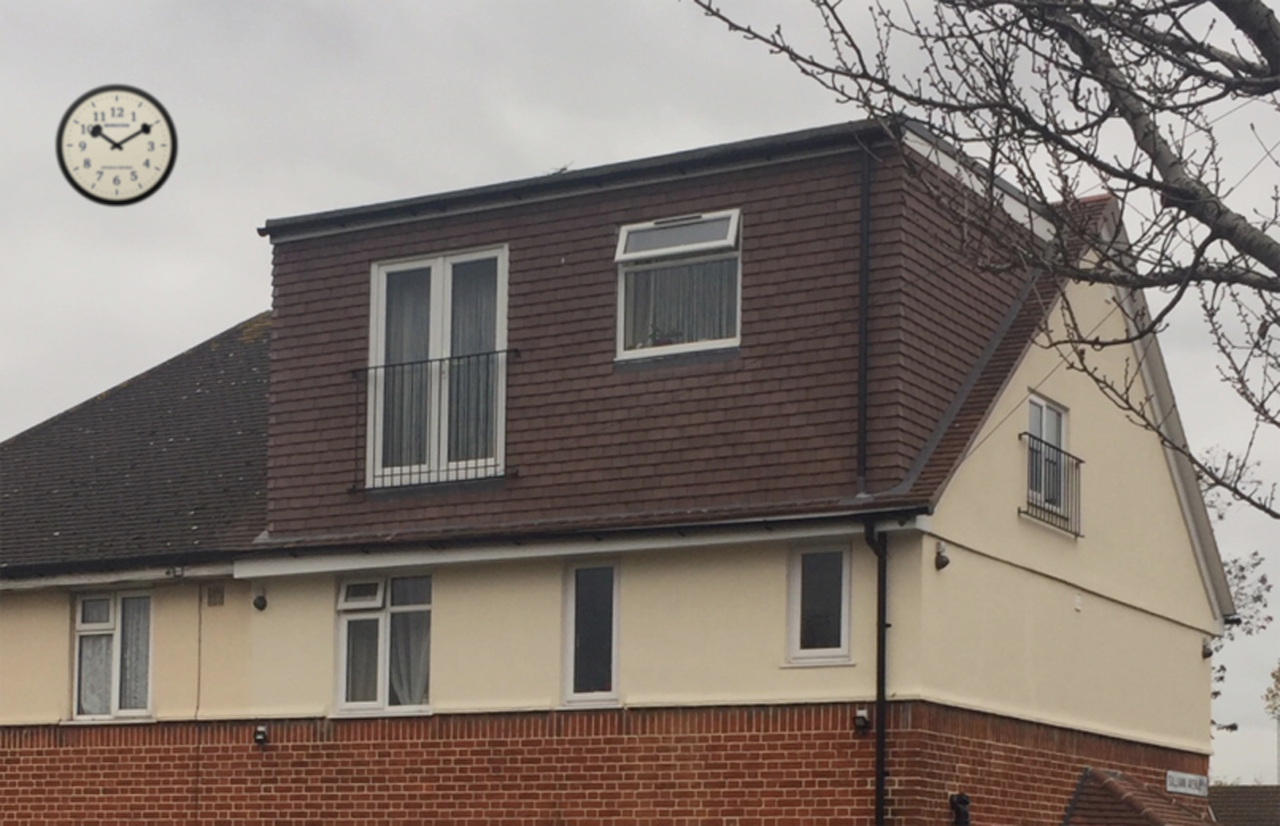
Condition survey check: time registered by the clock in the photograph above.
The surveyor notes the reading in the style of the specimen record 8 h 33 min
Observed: 10 h 10 min
